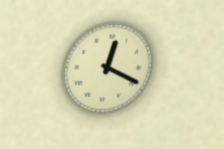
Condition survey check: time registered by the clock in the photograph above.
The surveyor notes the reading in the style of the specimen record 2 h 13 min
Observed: 12 h 19 min
